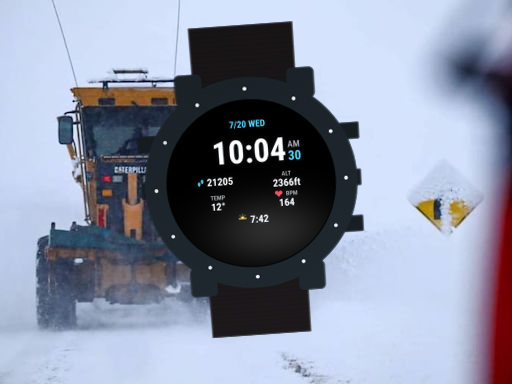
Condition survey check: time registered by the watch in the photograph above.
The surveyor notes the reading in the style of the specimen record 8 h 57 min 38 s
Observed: 10 h 04 min 30 s
